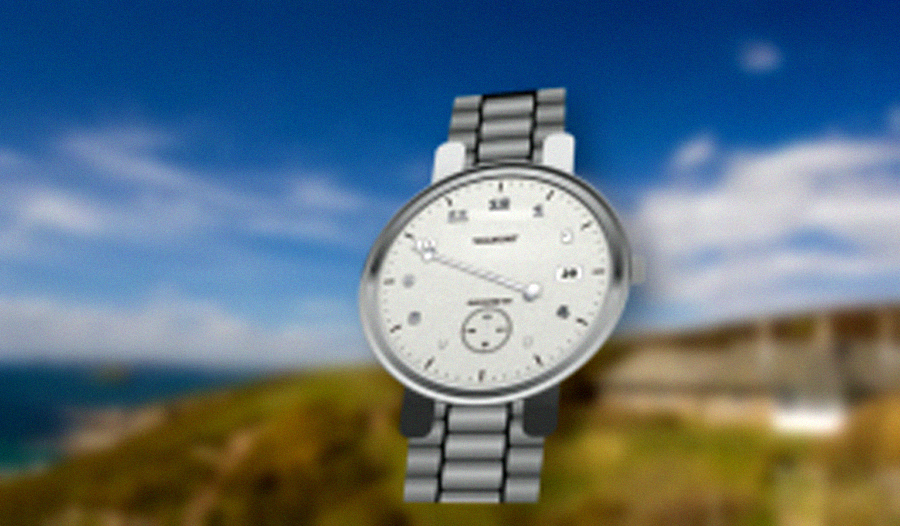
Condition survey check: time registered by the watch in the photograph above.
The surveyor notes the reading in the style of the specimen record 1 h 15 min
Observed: 3 h 49 min
